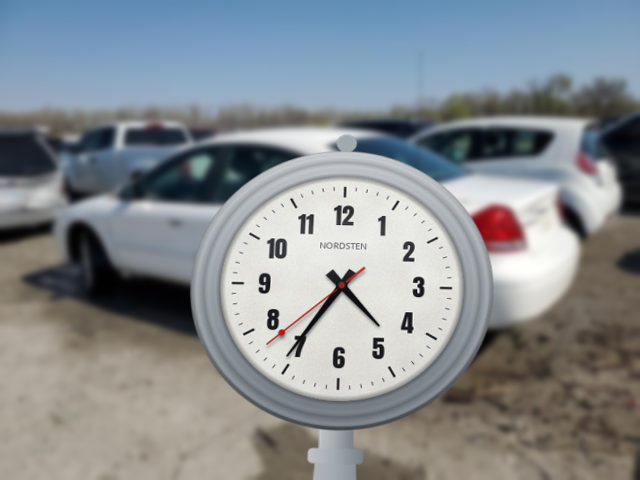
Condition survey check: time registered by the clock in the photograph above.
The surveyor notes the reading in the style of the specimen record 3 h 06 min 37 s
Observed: 4 h 35 min 38 s
